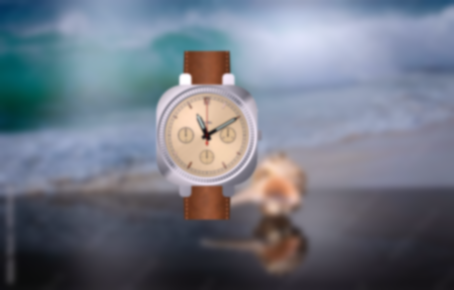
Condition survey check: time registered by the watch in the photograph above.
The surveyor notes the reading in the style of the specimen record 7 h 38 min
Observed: 11 h 10 min
